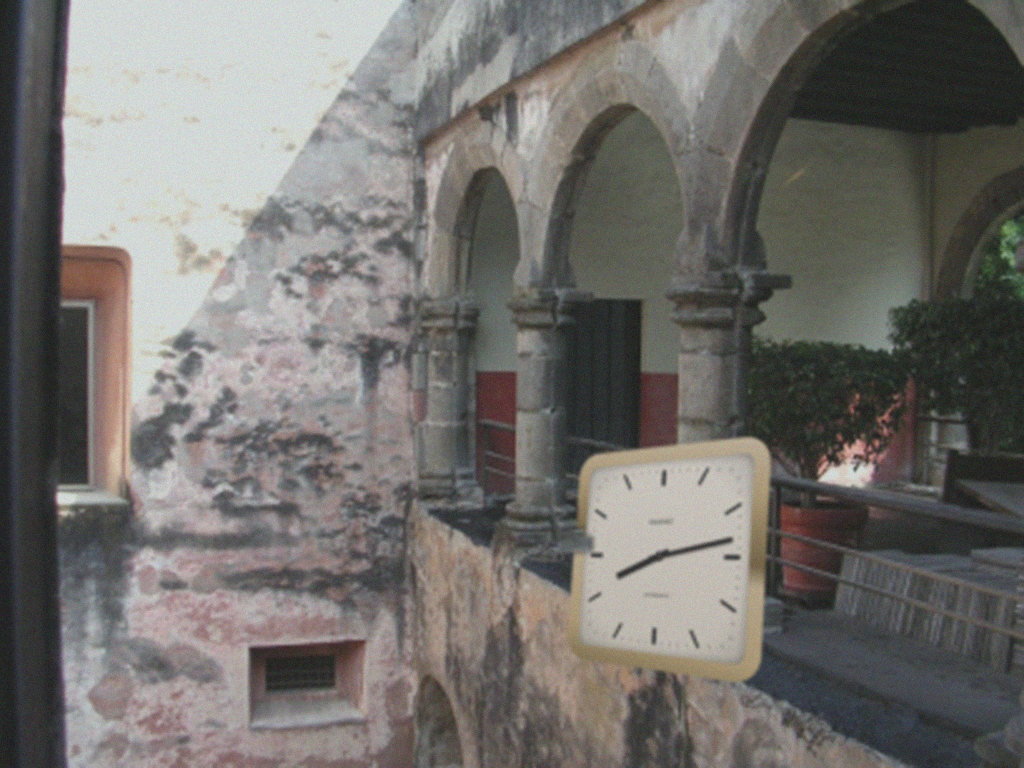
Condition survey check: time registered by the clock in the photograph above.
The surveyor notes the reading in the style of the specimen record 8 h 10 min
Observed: 8 h 13 min
